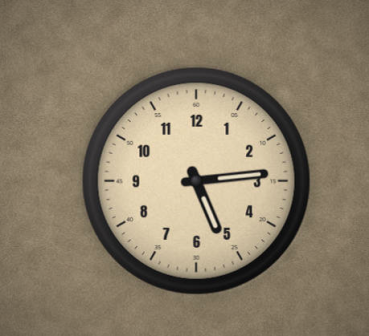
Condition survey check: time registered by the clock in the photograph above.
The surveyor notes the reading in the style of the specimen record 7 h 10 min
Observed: 5 h 14 min
